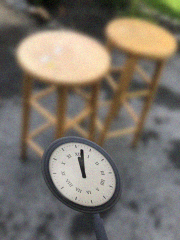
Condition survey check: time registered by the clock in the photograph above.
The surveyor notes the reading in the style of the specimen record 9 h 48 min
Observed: 12 h 02 min
